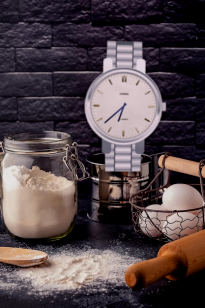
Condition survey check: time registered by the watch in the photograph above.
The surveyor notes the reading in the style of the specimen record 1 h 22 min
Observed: 6 h 38 min
